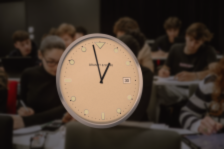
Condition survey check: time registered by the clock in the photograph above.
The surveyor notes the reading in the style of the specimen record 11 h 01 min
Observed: 12 h 58 min
